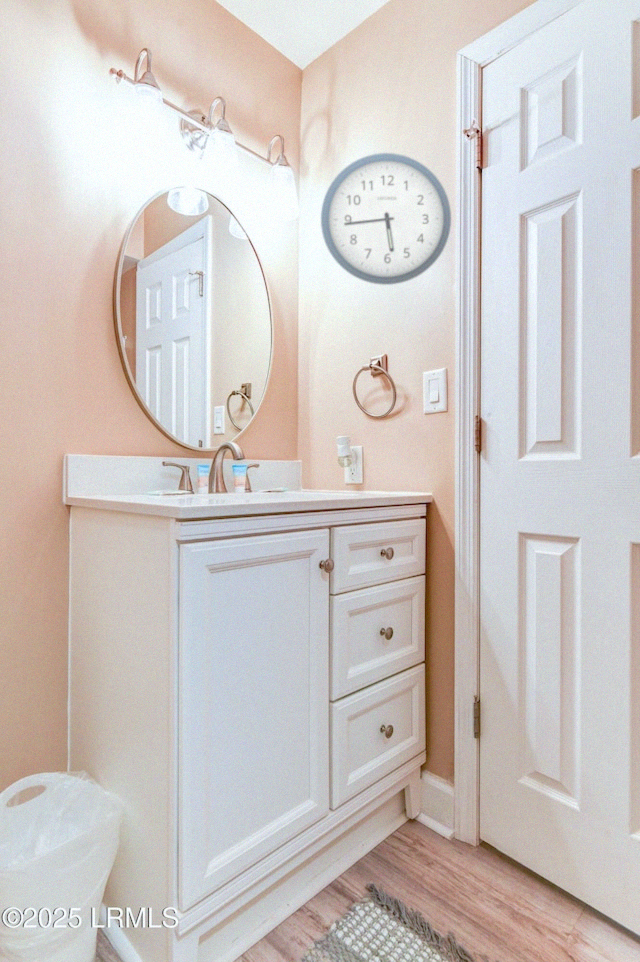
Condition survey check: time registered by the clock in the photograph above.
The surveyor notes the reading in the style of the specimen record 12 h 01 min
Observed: 5 h 44 min
